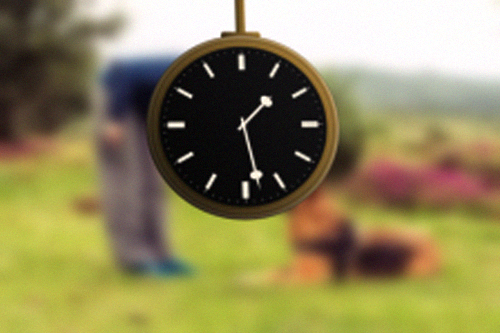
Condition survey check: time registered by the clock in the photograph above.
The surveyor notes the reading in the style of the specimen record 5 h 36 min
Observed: 1 h 28 min
